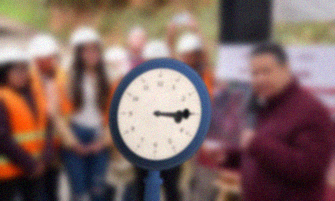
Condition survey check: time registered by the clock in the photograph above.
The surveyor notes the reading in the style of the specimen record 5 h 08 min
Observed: 3 h 15 min
